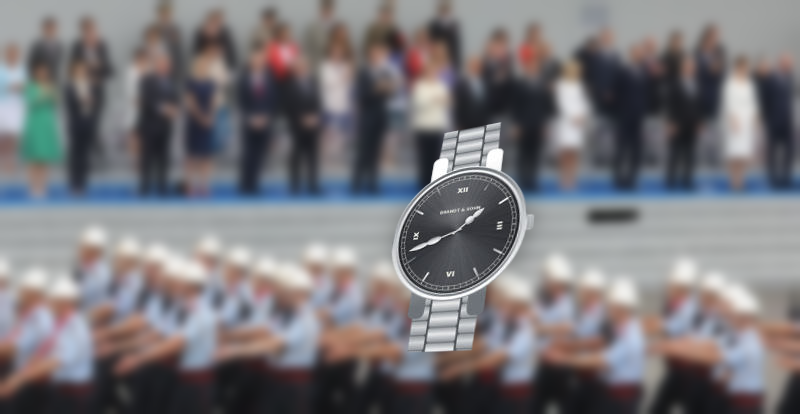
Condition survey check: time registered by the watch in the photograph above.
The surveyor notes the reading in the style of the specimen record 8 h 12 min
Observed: 1 h 42 min
